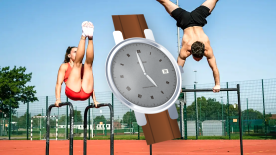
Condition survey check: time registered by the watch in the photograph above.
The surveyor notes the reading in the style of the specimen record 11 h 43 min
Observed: 4 h 59 min
